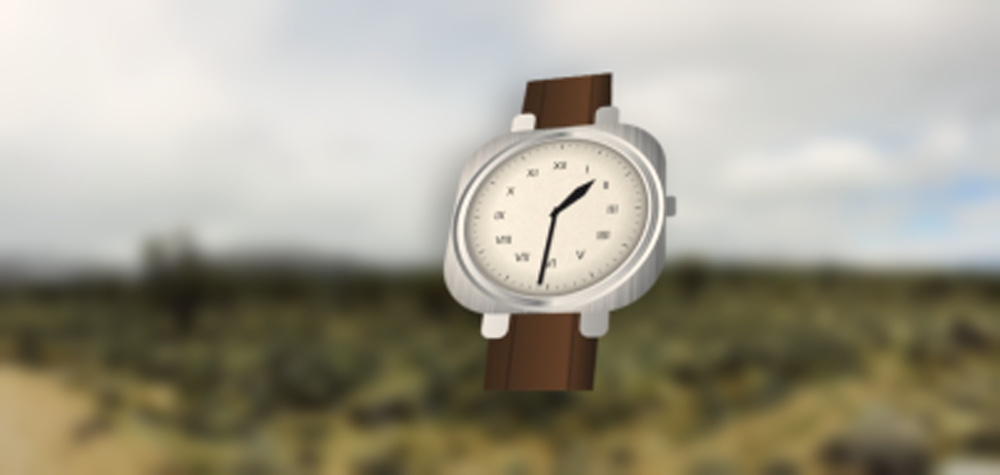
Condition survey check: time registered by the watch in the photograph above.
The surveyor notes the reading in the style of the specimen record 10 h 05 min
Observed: 1 h 31 min
